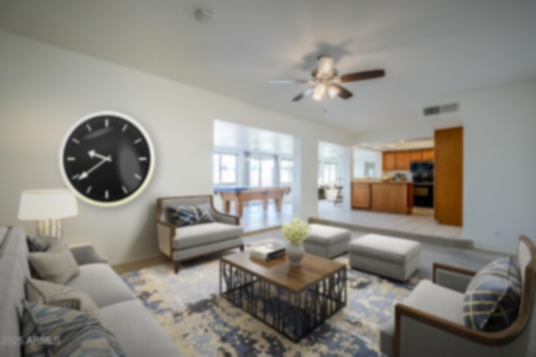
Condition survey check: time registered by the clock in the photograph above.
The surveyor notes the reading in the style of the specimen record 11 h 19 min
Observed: 9 h 39 min
